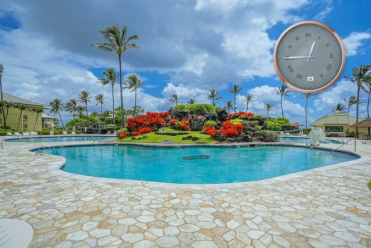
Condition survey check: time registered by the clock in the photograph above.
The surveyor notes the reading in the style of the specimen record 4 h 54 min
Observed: 12 h 45 min
